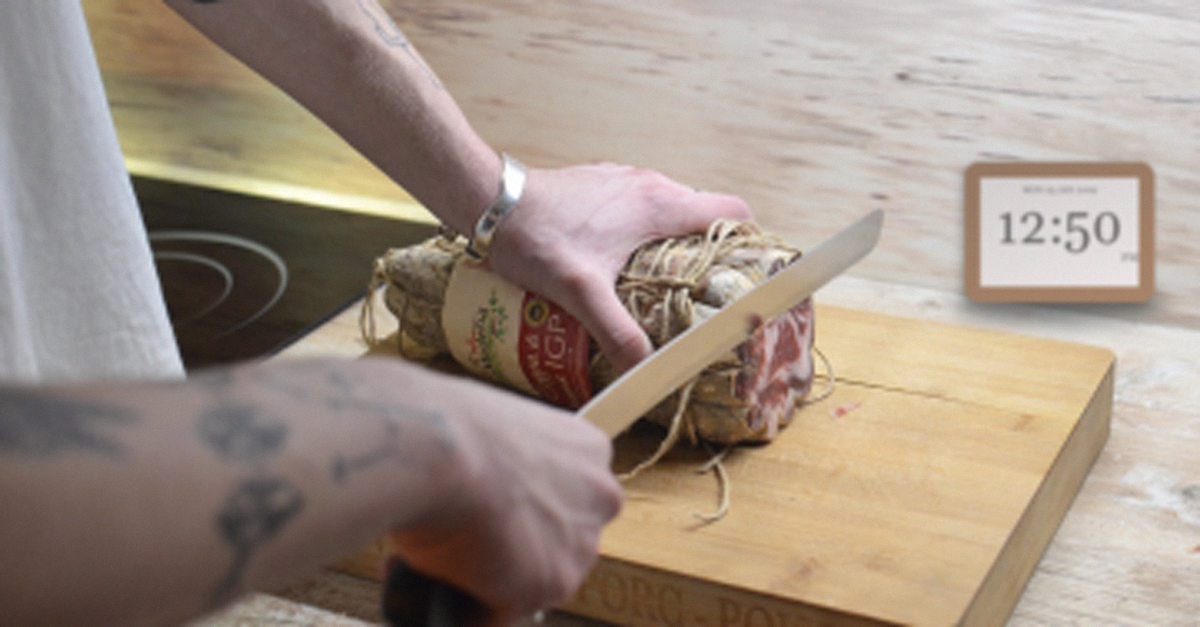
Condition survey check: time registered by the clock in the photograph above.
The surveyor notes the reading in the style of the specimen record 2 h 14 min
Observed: 12 h 50 min
